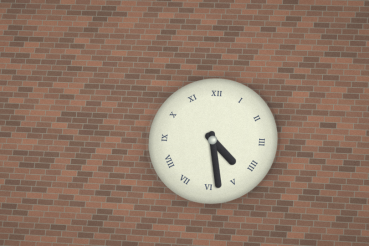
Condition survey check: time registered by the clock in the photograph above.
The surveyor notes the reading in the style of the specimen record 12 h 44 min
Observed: 4 h 28 min
